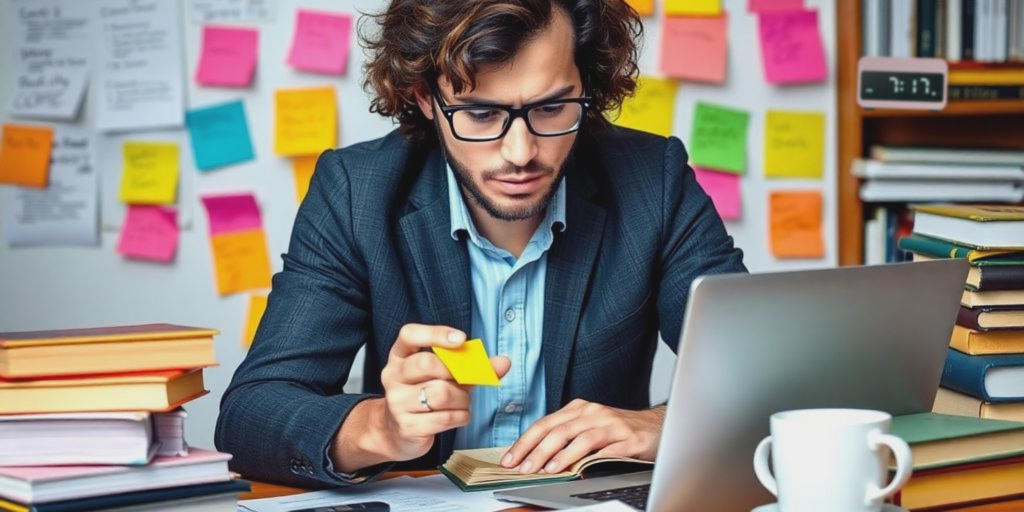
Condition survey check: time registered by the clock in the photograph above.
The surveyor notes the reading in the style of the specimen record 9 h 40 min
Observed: 7 h 17 min
